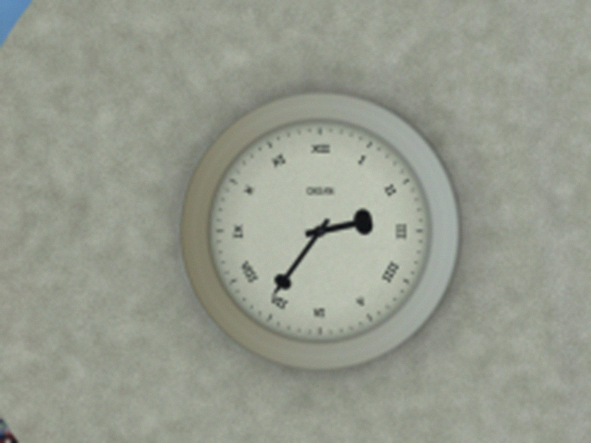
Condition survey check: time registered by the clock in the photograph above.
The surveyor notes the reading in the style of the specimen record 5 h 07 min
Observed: 2 h 36 min
